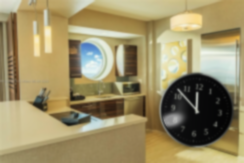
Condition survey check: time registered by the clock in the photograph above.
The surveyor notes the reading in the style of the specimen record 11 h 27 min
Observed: 11 h 52 min
